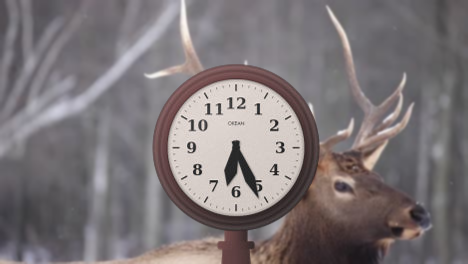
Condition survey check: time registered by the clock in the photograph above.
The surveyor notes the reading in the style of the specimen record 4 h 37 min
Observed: 6 h 26 min
